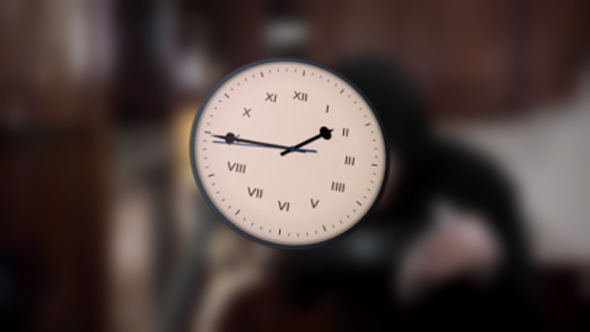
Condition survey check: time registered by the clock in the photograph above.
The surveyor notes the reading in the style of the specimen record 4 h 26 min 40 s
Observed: 1 h 44 min 44 s
